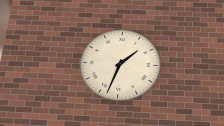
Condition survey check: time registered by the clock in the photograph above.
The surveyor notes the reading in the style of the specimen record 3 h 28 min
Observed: 1 h 33 min
